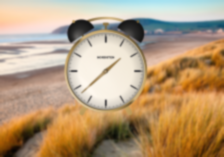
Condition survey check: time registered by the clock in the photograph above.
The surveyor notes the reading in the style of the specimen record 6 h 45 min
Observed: 1 h 38 min
